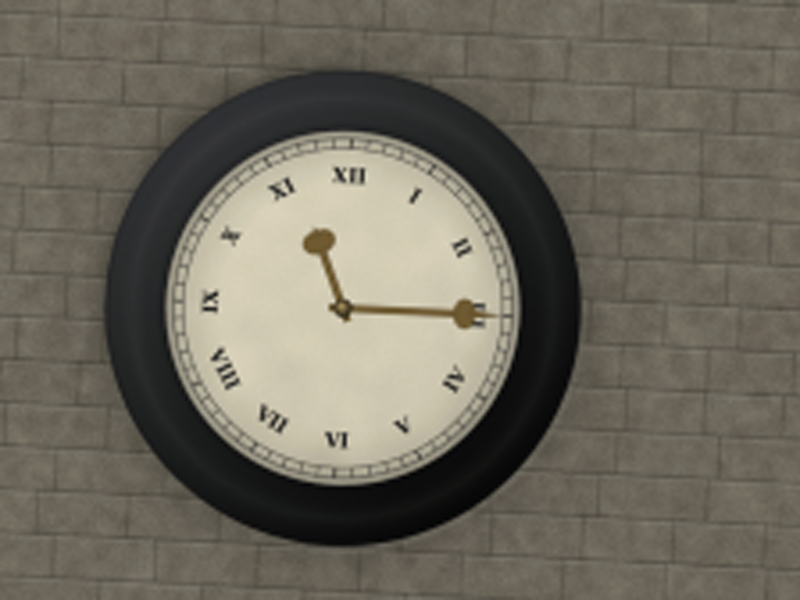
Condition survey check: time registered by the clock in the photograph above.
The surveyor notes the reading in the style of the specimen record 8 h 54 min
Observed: 11 h 15 min
